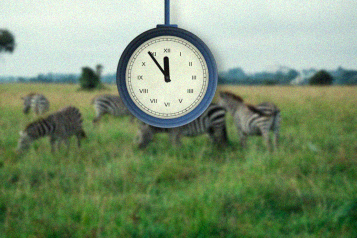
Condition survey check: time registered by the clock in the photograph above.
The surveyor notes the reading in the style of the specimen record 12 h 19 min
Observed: 11 h 54 min
